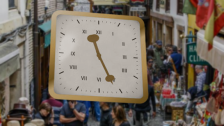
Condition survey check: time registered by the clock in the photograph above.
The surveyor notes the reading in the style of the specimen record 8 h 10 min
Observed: 11 h 26 min
